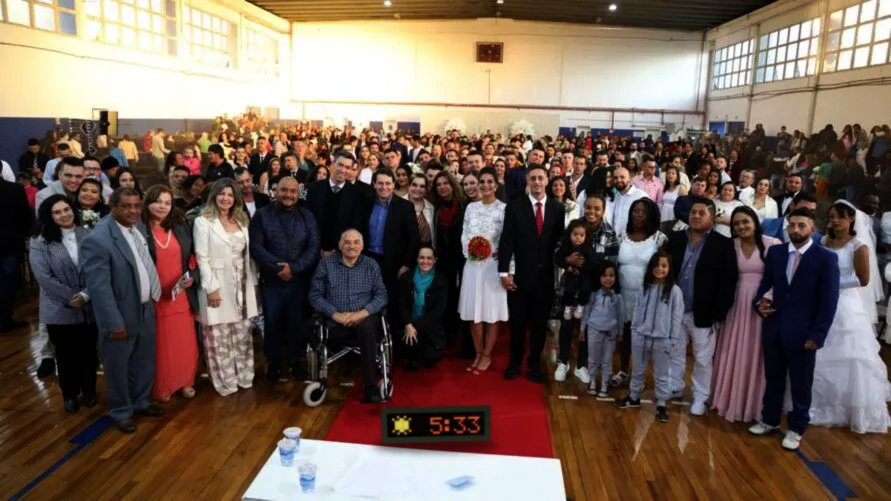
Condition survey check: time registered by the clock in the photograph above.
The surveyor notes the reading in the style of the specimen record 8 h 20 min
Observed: 5 h 33 min
